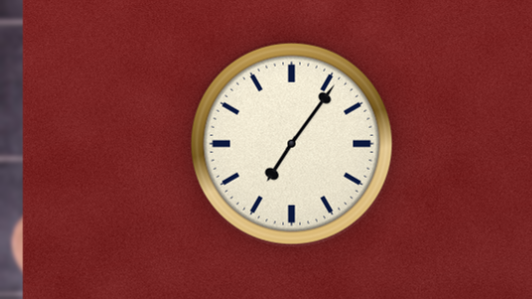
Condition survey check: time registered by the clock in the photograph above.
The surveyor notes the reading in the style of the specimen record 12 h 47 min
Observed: 7 h 06 min
